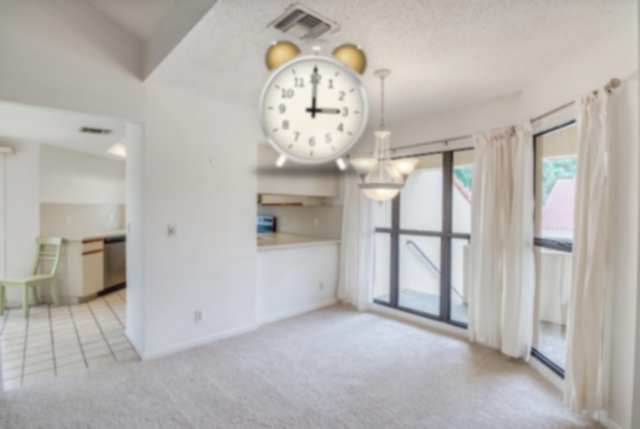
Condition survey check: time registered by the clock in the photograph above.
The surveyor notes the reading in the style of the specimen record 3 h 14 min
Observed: 3 h 00 min
